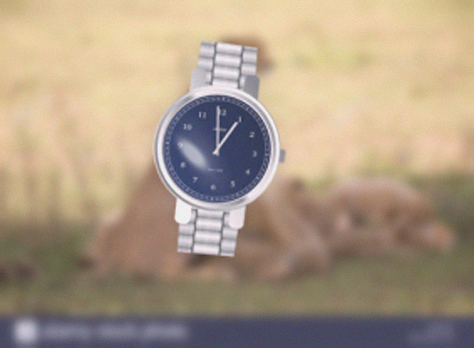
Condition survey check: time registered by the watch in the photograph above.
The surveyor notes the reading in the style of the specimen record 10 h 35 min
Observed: 12 h 59 min
